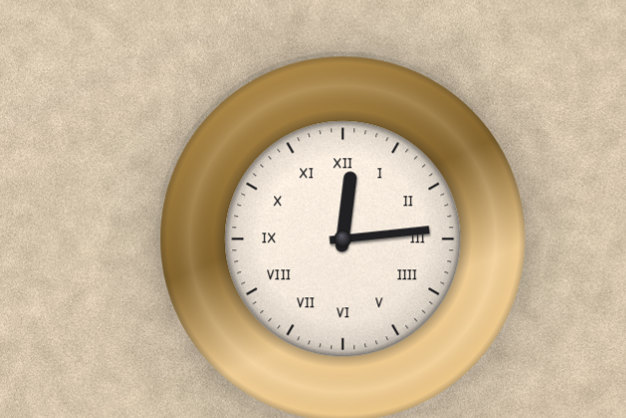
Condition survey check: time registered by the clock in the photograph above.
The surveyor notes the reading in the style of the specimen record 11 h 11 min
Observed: 12 h 14 min
